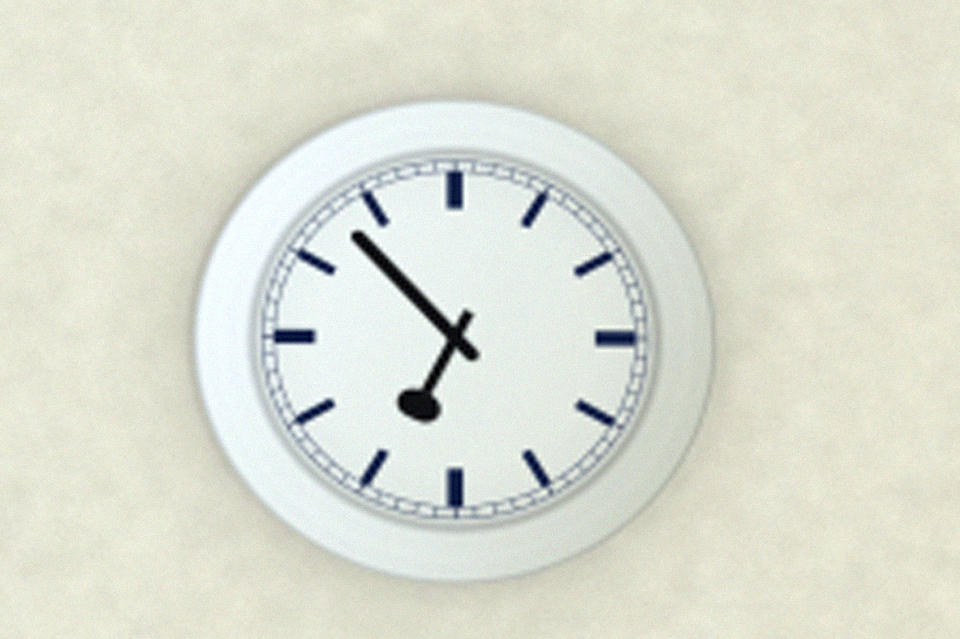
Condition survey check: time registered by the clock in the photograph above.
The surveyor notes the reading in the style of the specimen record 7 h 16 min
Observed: 6 h 53 min
